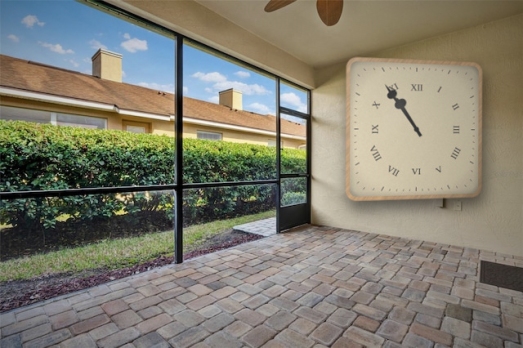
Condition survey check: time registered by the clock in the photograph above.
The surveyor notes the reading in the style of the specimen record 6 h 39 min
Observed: 10 h 54 min
